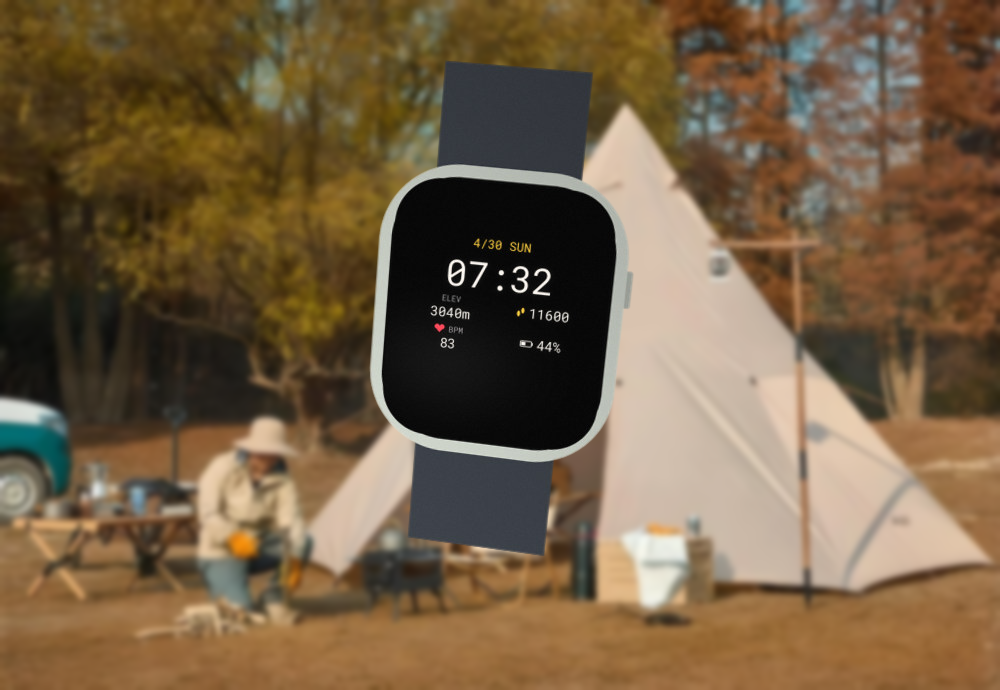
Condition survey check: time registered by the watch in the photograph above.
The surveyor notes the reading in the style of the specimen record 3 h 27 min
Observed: 7 h 32 min
